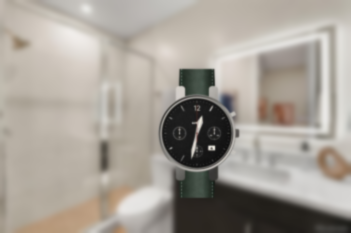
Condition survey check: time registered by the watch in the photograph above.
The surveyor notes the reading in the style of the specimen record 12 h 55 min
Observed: 12 h 32 min
